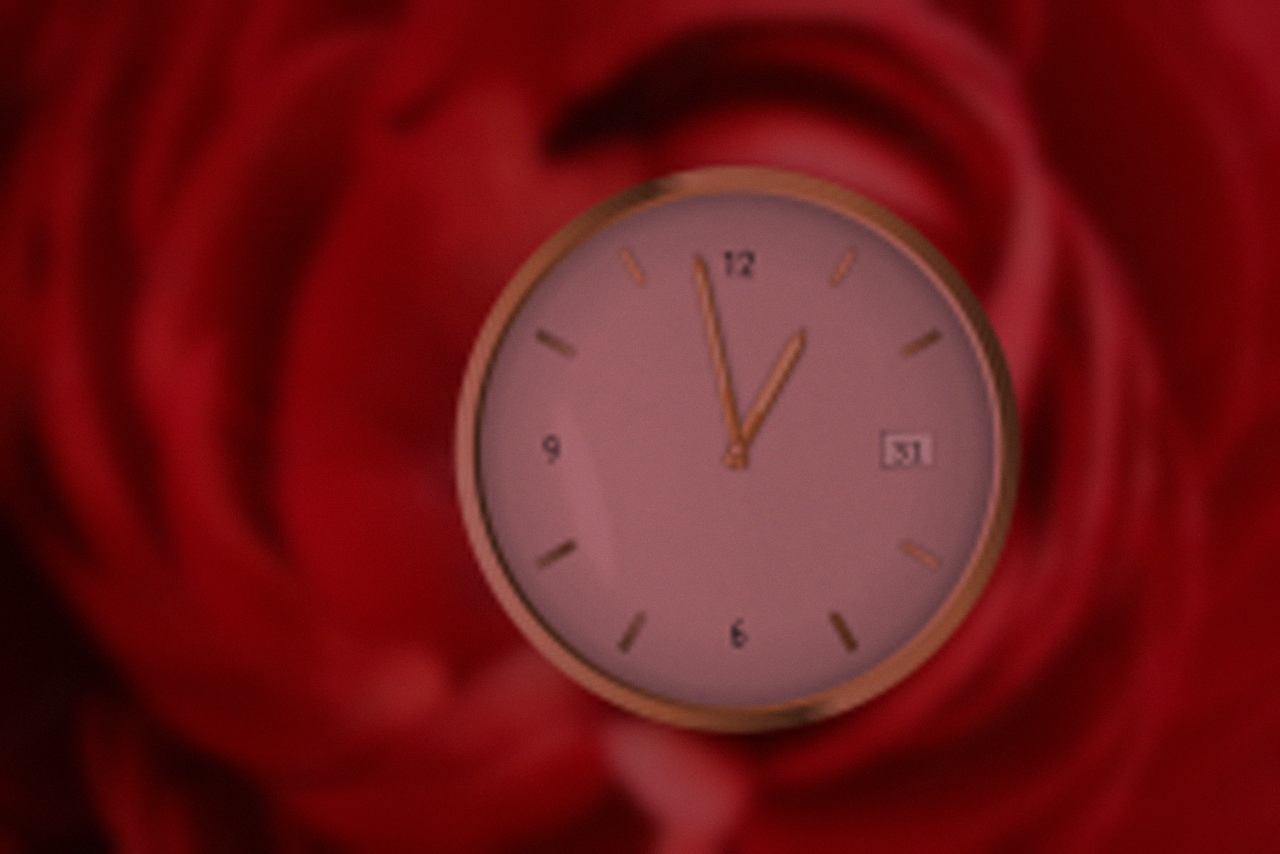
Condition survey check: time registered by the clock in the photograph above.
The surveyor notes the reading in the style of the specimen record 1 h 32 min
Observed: 12 h 58 min
